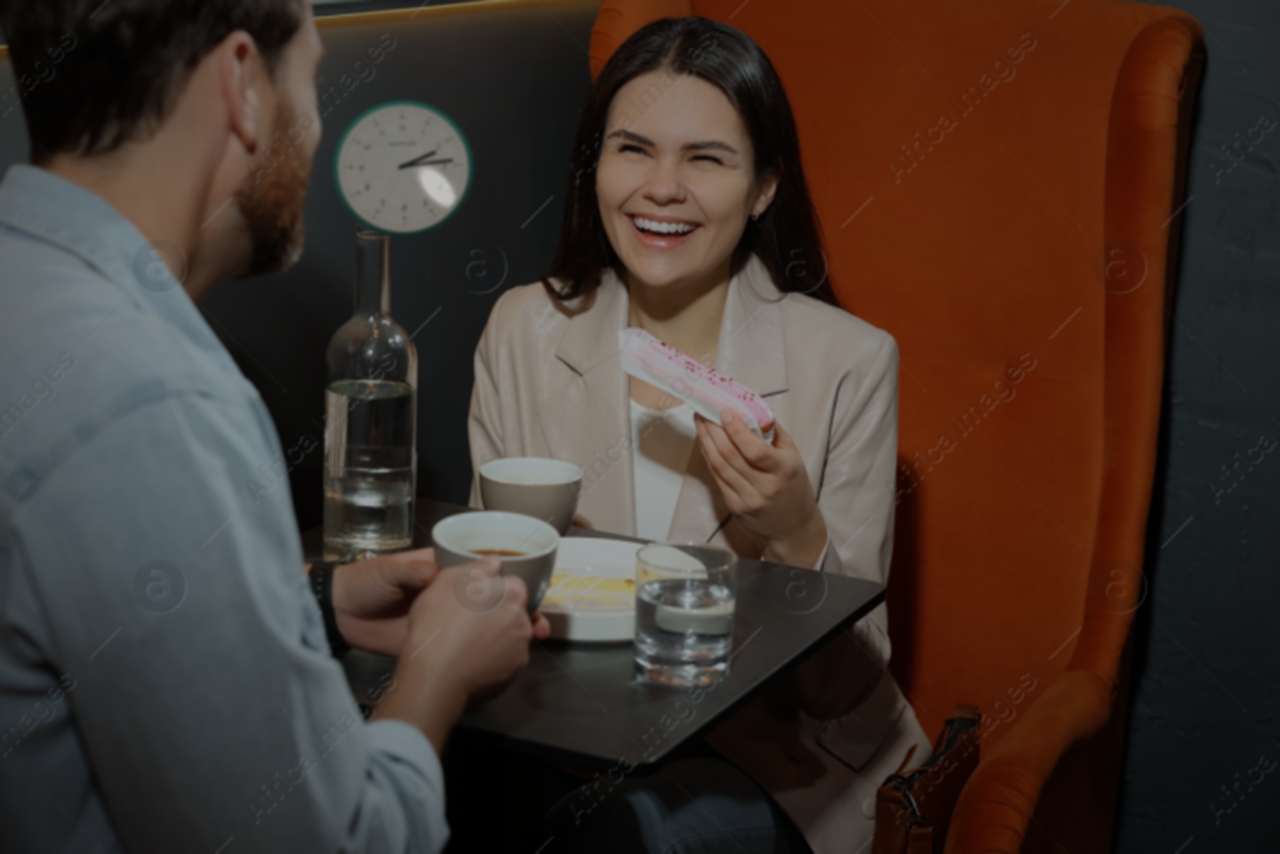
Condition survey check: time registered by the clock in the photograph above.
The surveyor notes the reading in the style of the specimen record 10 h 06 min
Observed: 2 h 14 min
